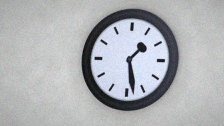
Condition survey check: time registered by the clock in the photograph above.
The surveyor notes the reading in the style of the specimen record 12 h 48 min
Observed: 1 h 28 min
